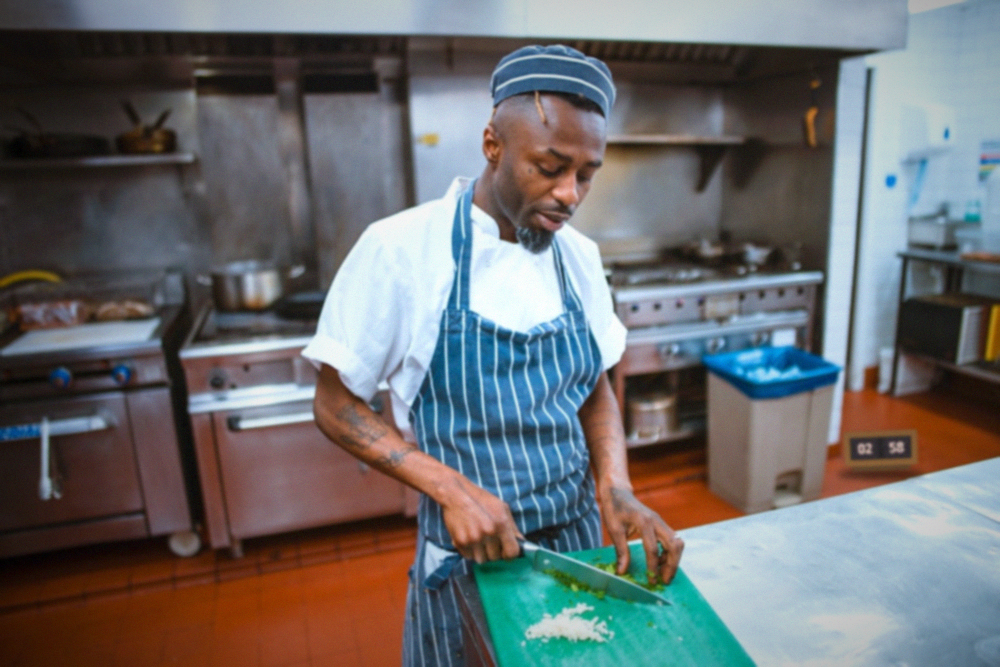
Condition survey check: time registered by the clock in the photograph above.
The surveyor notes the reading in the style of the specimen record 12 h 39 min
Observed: 2 h 58 min
